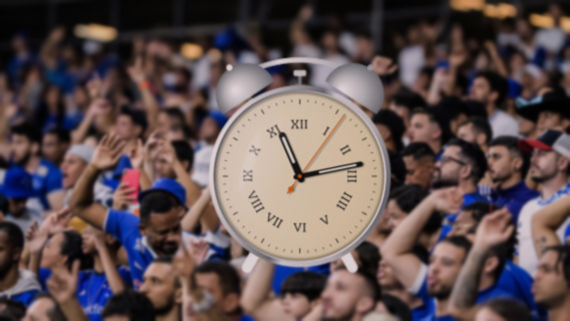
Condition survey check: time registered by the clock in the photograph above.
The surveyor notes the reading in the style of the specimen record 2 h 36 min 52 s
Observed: 11 h 13 min 06 s
